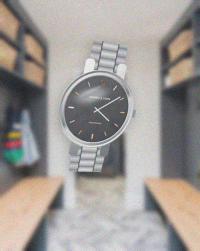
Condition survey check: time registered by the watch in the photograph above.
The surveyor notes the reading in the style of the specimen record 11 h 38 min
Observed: 4 h 09 min
